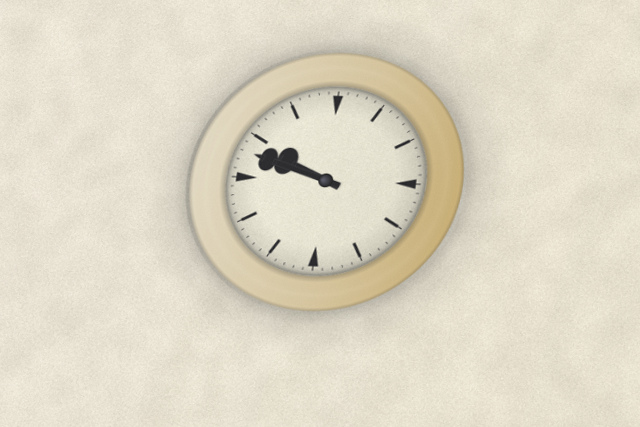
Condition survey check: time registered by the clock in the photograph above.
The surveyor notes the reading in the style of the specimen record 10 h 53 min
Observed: 9 h 48 min
